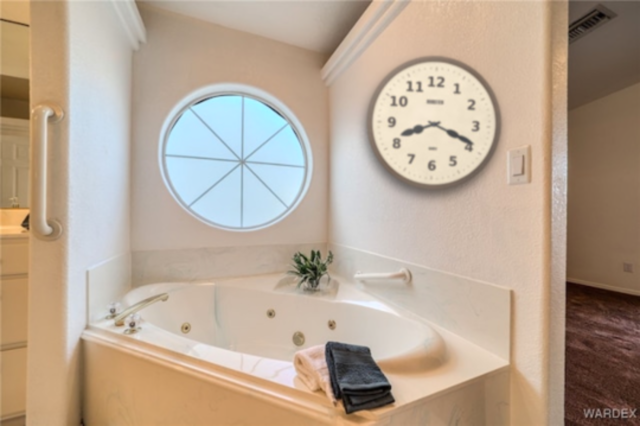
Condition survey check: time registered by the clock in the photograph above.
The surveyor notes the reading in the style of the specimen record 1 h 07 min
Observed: 8 h 19 min
